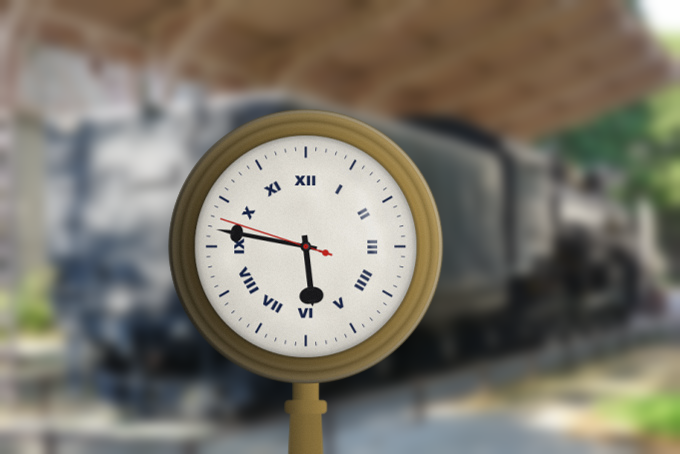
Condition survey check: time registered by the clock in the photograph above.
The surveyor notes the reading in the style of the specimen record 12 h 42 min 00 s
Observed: 5 h 46 min 48 s
